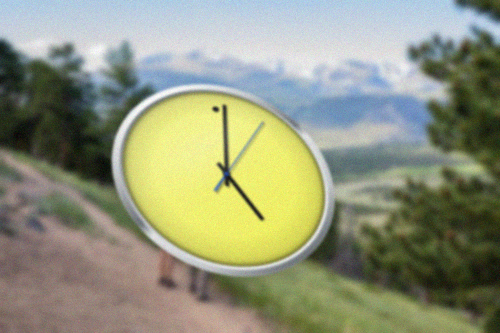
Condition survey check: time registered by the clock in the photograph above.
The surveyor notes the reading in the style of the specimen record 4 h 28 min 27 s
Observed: 5 h 01 min 06 s
